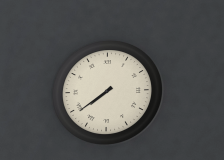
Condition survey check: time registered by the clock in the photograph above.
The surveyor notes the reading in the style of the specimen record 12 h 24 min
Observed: 7 h 39 min
